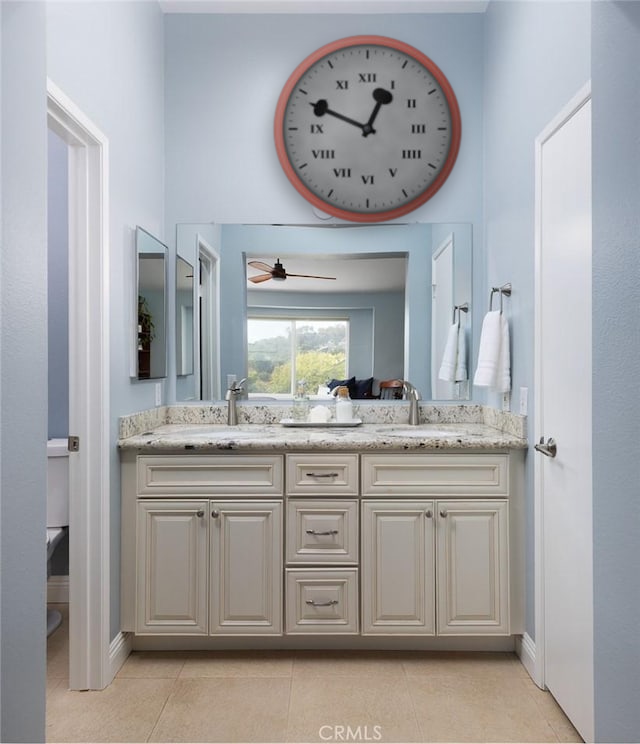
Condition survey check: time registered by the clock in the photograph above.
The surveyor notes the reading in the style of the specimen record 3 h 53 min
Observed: 12 h 49 min
